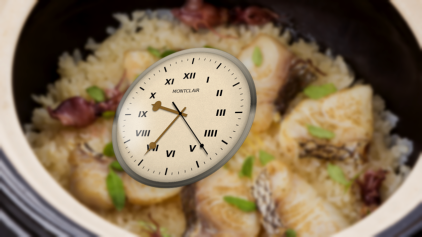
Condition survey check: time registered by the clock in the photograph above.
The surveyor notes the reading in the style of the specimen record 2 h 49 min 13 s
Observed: 9 h 35 min 23 s
